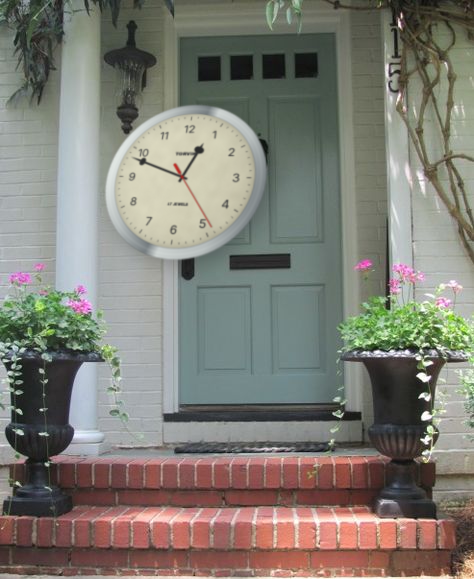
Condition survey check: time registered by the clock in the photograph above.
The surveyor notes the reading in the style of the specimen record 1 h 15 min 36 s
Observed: 12 h 48 min 24 s
